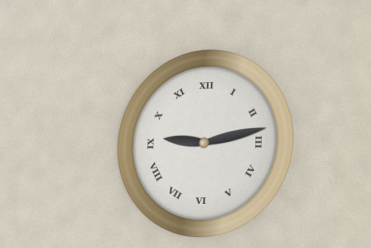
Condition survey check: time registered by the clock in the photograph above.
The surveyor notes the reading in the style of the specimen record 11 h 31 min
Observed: 9 h 13 min
